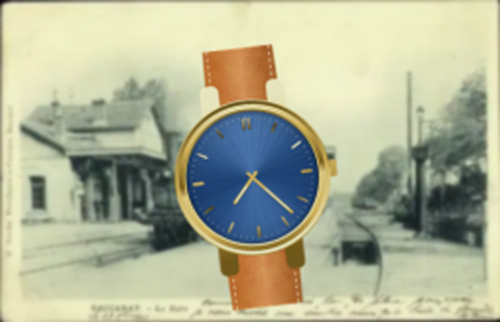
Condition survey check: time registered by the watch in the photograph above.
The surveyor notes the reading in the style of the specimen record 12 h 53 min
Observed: 7 h 23 min
